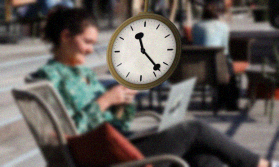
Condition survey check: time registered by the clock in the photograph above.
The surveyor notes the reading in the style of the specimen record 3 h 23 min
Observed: 11 h 23 min
